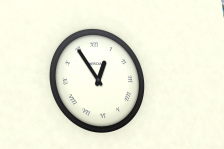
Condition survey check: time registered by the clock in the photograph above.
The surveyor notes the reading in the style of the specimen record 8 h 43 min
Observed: 12 h 55 min
